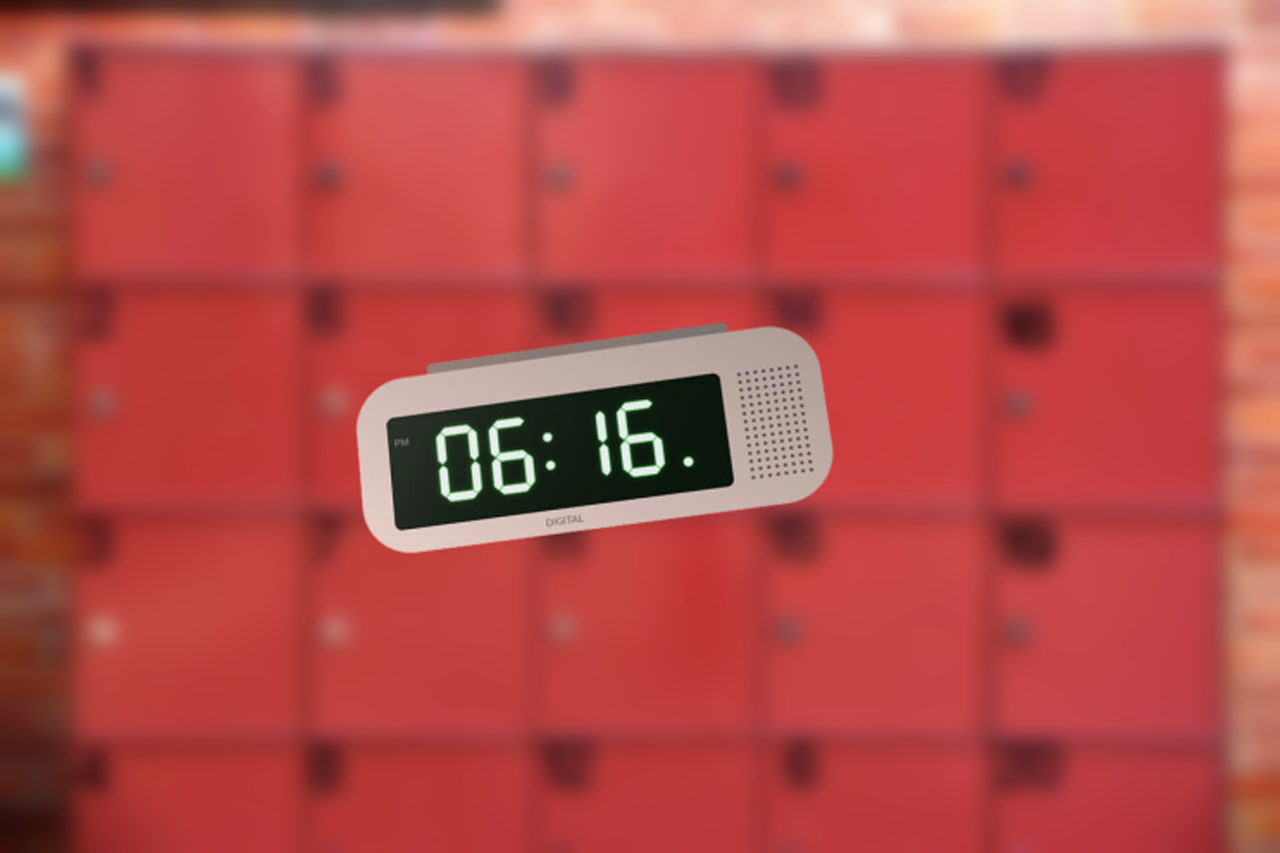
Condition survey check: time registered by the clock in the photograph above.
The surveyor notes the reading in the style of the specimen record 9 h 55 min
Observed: 6 h 16 min
